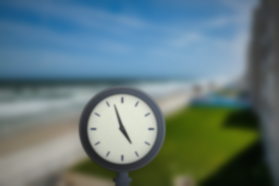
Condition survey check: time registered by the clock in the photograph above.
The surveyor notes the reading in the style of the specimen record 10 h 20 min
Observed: 4 h 57 min
